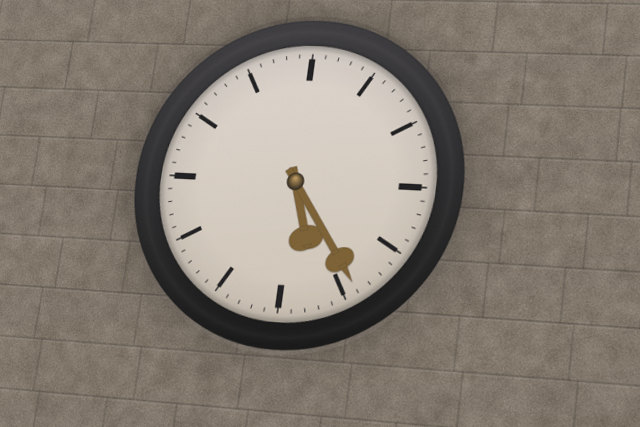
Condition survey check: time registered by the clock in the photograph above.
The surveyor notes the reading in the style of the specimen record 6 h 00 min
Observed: 5 h 24 min
